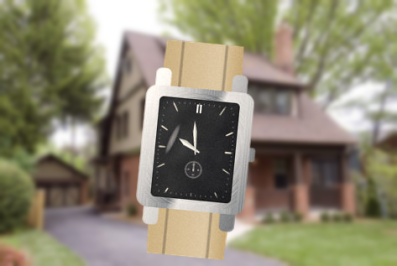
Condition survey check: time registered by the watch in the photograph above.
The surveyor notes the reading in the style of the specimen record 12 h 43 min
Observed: 9 h 59 min
